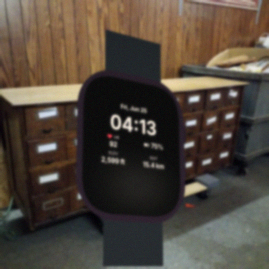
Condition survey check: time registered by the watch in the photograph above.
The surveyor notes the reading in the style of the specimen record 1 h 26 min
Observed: 4 h 13 min
